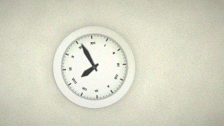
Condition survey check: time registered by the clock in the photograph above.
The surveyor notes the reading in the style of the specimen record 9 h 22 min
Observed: 7 h 56 min
